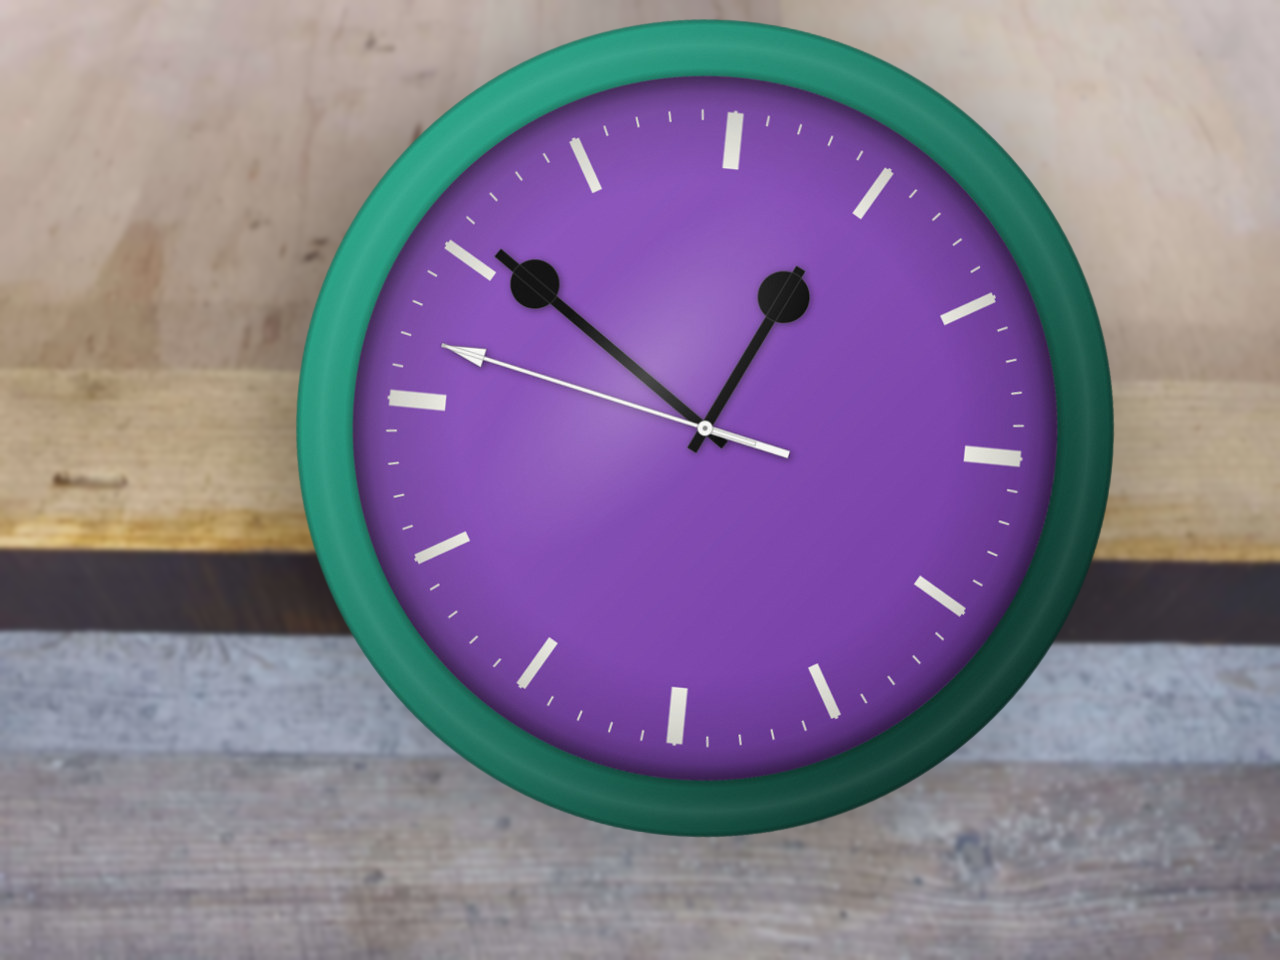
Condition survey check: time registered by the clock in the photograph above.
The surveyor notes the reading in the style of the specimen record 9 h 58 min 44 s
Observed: 12 h 50 min 47 s
